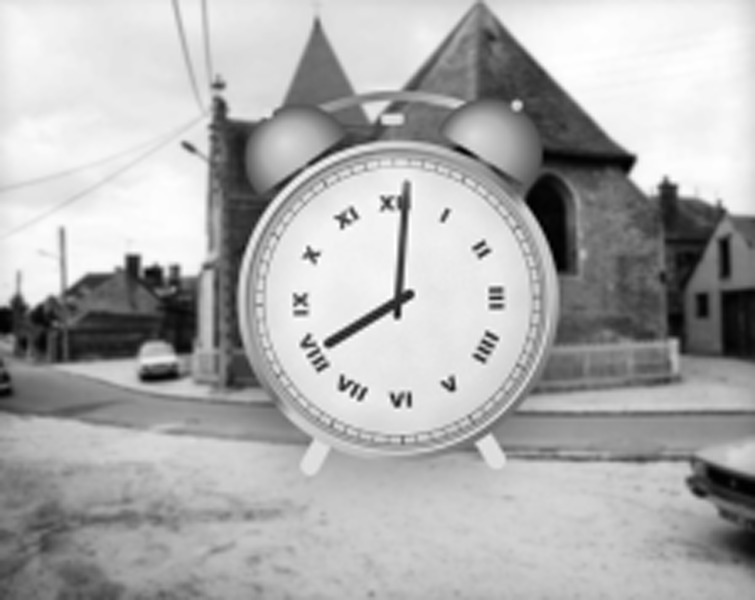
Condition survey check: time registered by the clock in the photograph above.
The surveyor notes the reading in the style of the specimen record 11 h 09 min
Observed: 8 h 01 min
